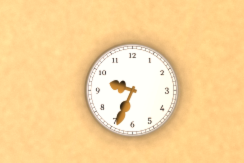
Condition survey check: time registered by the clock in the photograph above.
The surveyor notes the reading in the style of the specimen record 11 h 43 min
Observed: 9 h 34 min
